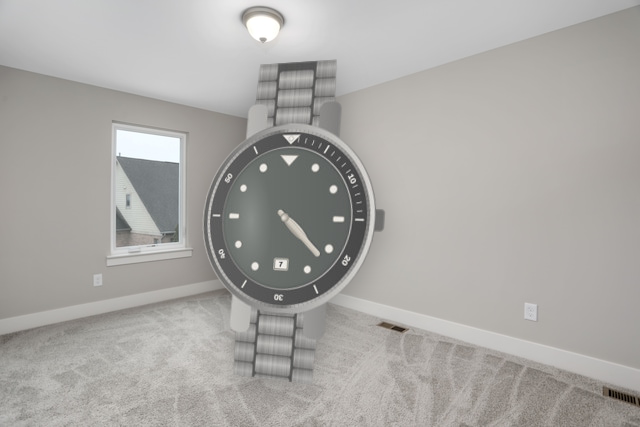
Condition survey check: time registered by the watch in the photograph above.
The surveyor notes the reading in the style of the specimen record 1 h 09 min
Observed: 4 h 22 min
